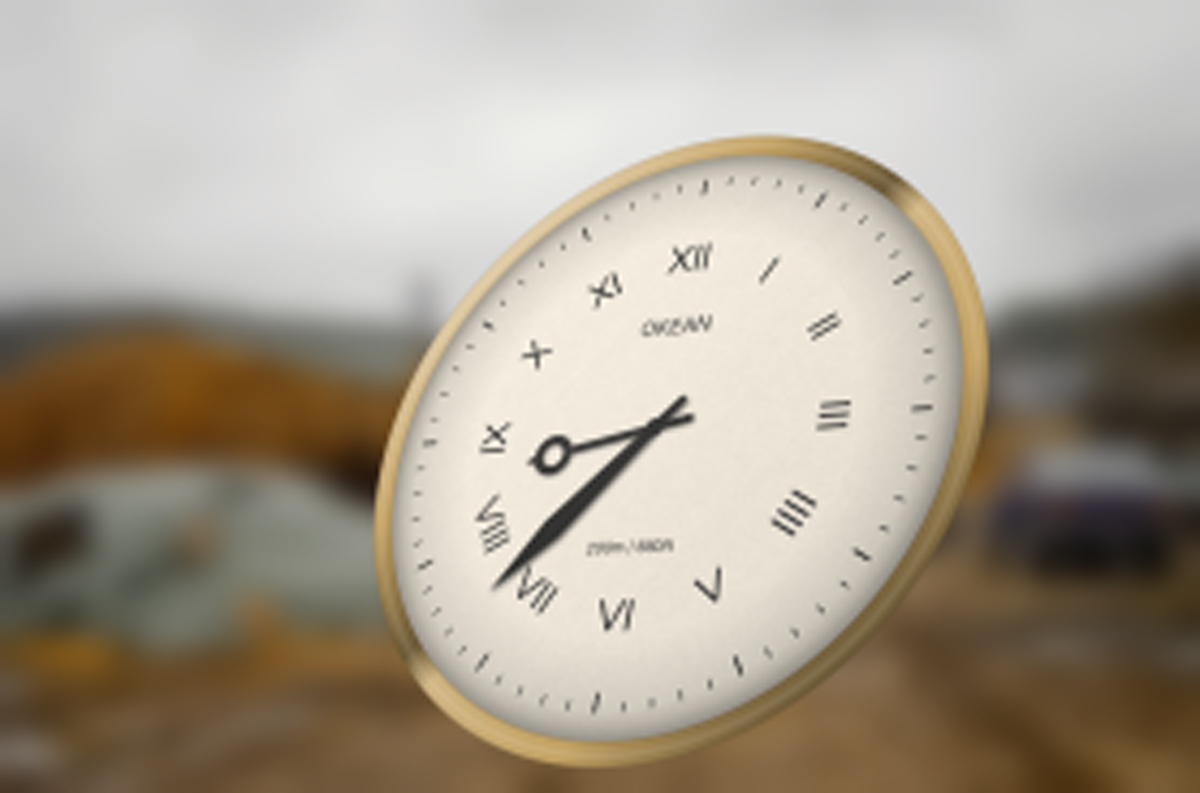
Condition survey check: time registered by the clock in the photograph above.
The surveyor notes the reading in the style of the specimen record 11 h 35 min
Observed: 8 h 37 min
